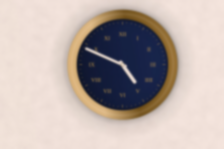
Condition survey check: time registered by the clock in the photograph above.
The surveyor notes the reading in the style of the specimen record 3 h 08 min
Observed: 4 h 49 min
